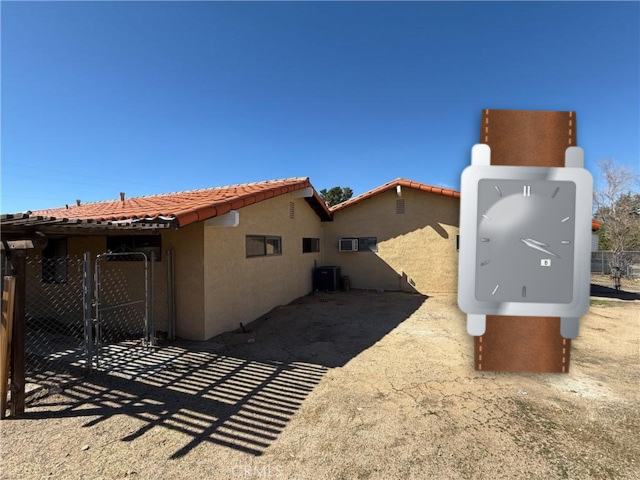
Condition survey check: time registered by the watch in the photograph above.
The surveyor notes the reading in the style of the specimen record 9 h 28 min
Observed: 3 h 19 min
